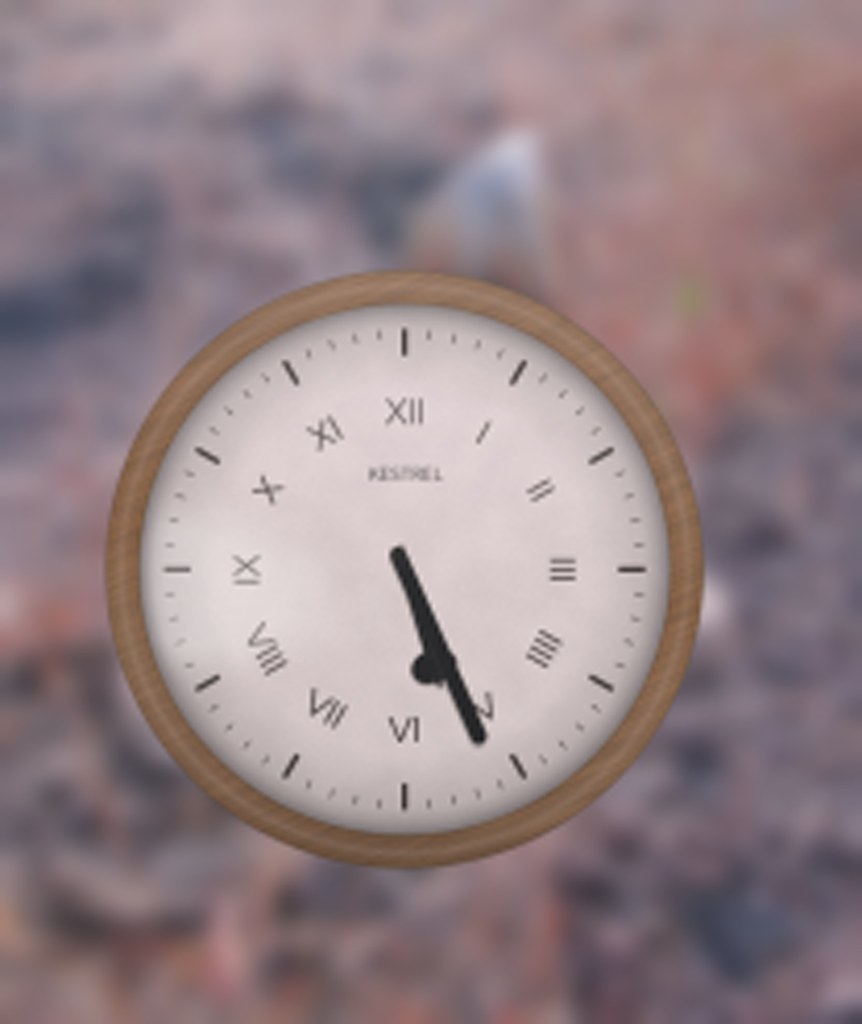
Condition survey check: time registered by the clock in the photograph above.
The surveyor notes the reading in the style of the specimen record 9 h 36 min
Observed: 5 h 26 min
